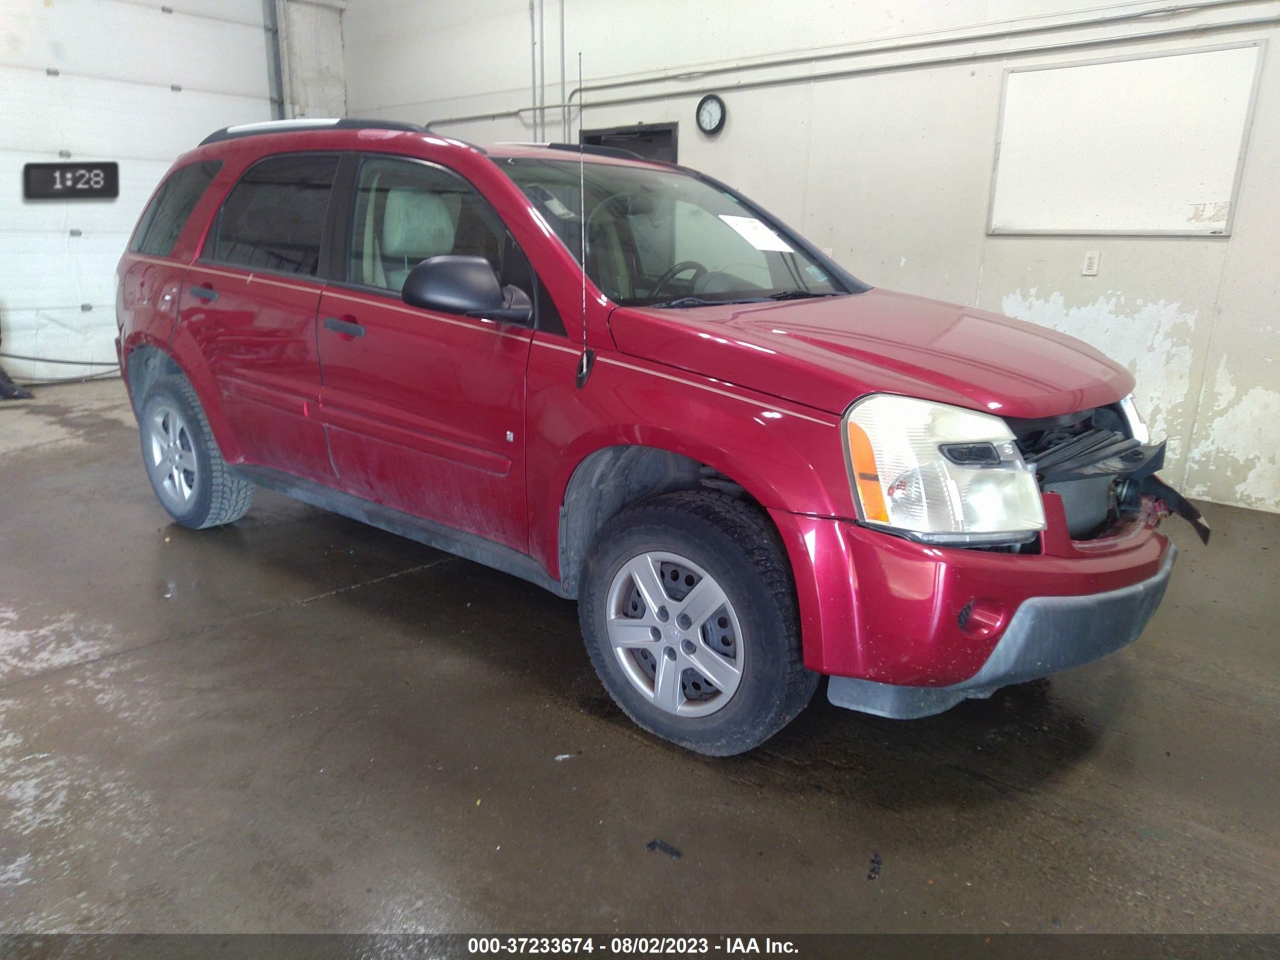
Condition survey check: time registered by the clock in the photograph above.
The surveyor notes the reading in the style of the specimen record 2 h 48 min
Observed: 1 h 28 min
